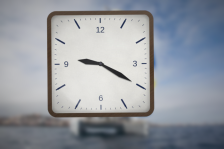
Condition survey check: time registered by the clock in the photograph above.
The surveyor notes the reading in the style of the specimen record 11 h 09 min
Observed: 9 h 20 min
